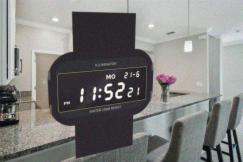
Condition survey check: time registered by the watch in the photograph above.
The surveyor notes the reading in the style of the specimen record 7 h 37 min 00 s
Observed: 11 h 52 min 21 s
